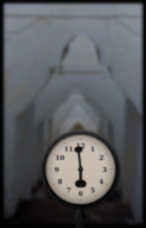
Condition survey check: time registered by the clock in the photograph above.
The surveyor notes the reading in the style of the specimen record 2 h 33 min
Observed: 5 h 59 min
